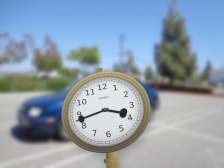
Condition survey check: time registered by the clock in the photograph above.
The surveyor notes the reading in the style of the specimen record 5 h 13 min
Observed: 3 h 43 min
